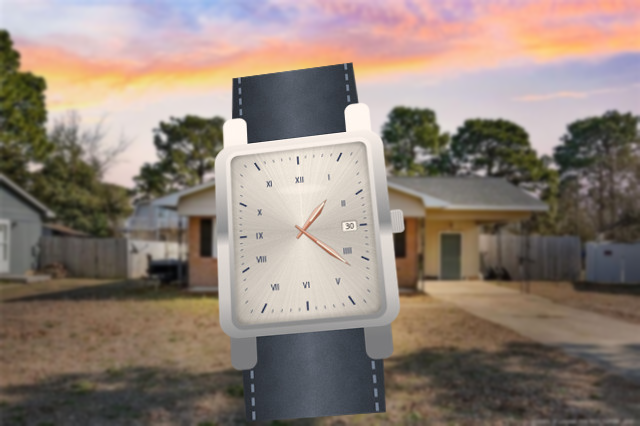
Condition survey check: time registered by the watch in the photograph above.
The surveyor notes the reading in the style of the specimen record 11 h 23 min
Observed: 1 h 22 min
